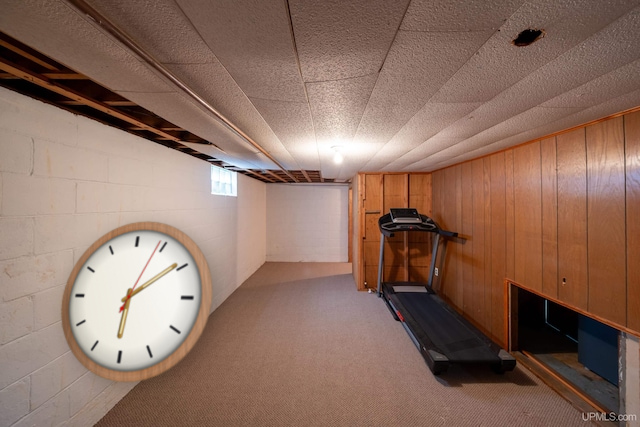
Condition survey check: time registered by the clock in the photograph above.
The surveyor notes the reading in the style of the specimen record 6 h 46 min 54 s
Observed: 6 h 09 min 04 s
